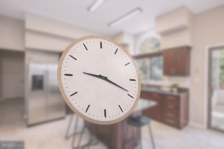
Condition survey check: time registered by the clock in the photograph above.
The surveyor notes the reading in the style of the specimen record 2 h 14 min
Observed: 9 h 19 min
